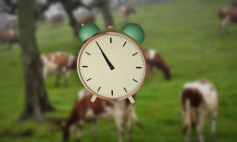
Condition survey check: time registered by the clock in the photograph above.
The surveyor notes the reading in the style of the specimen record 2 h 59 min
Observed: 10 h 55 min
